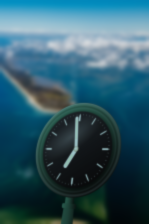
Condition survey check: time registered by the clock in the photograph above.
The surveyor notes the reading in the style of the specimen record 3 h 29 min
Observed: 6 h 59 min
